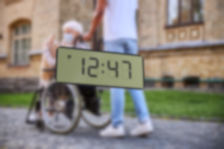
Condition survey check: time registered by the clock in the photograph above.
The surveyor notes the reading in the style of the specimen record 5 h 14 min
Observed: 12 h 47 min
